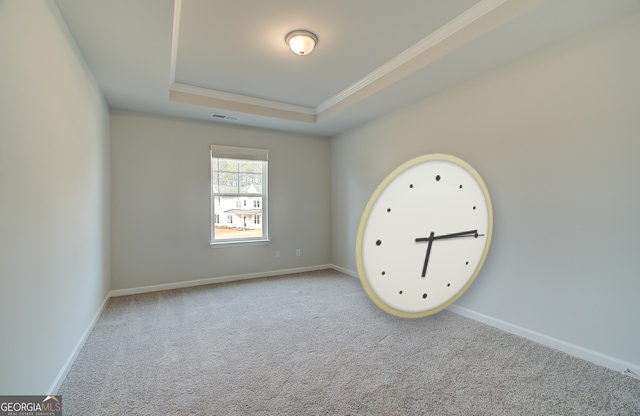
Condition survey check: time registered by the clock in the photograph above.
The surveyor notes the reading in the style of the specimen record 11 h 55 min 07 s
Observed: 6 h 14 min 15 s
